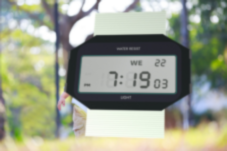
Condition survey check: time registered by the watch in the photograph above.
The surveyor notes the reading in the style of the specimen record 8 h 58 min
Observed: 7 h 19 min
